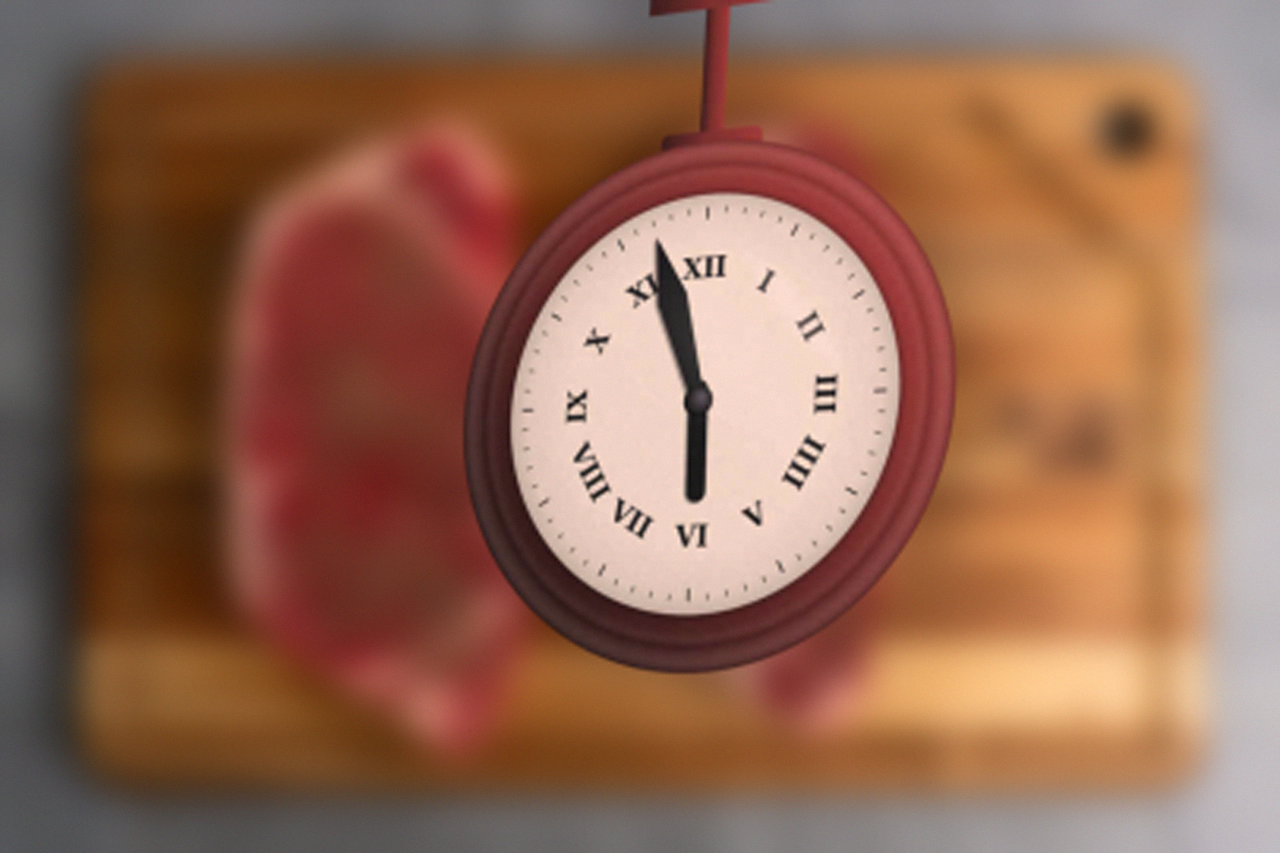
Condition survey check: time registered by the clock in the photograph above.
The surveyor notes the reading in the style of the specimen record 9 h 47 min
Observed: 5 h 57 min
